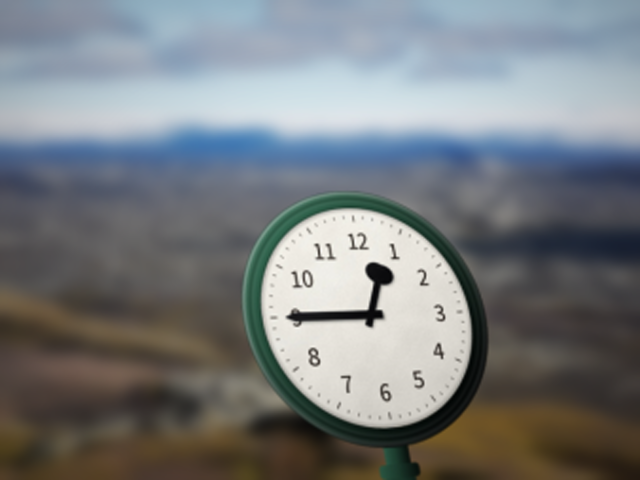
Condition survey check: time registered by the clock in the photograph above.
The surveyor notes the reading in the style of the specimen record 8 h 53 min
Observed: 12 h 45 min
